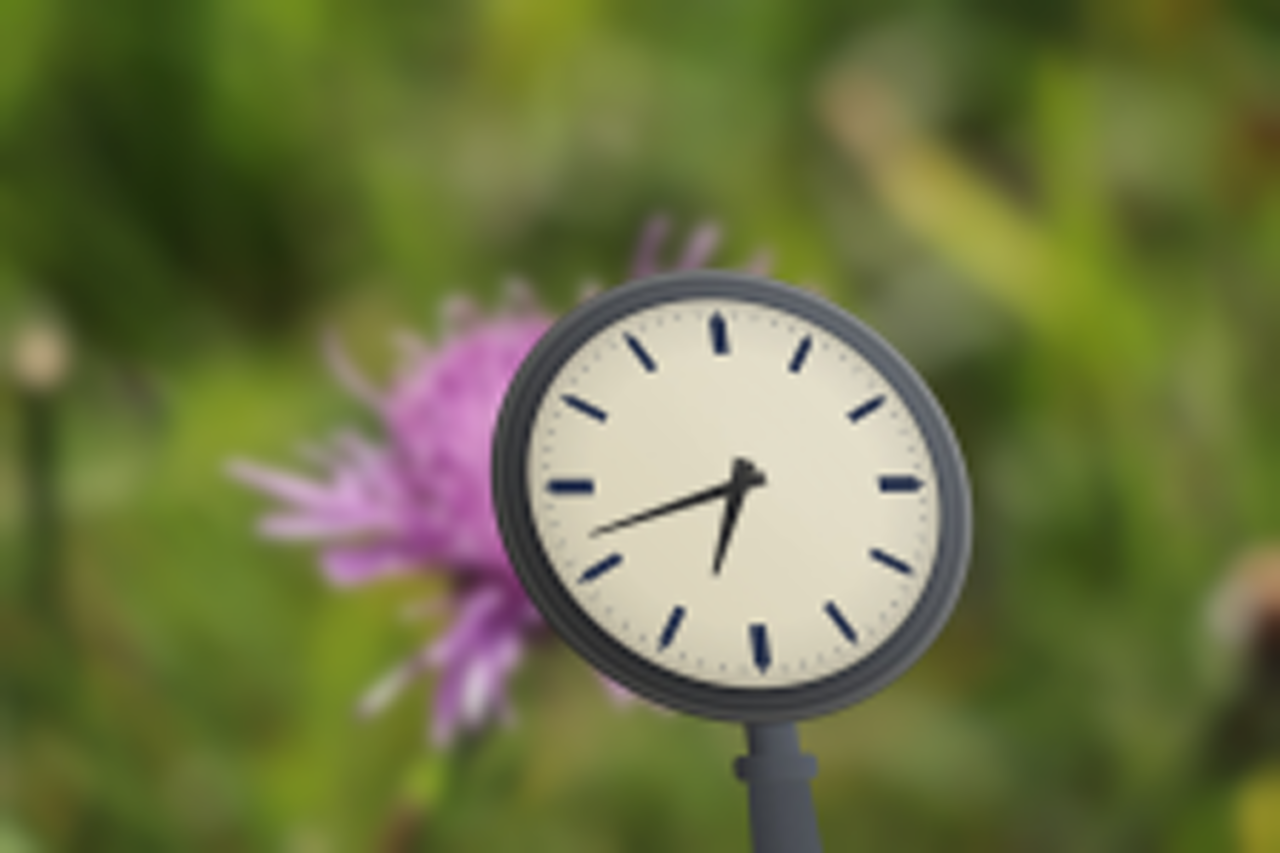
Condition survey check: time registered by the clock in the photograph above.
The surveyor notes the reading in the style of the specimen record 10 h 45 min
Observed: 6 h 42 min
